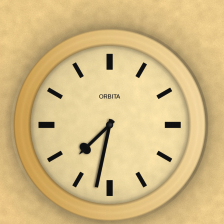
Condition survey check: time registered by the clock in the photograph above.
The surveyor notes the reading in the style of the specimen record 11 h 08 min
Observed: 7 h 32 min
